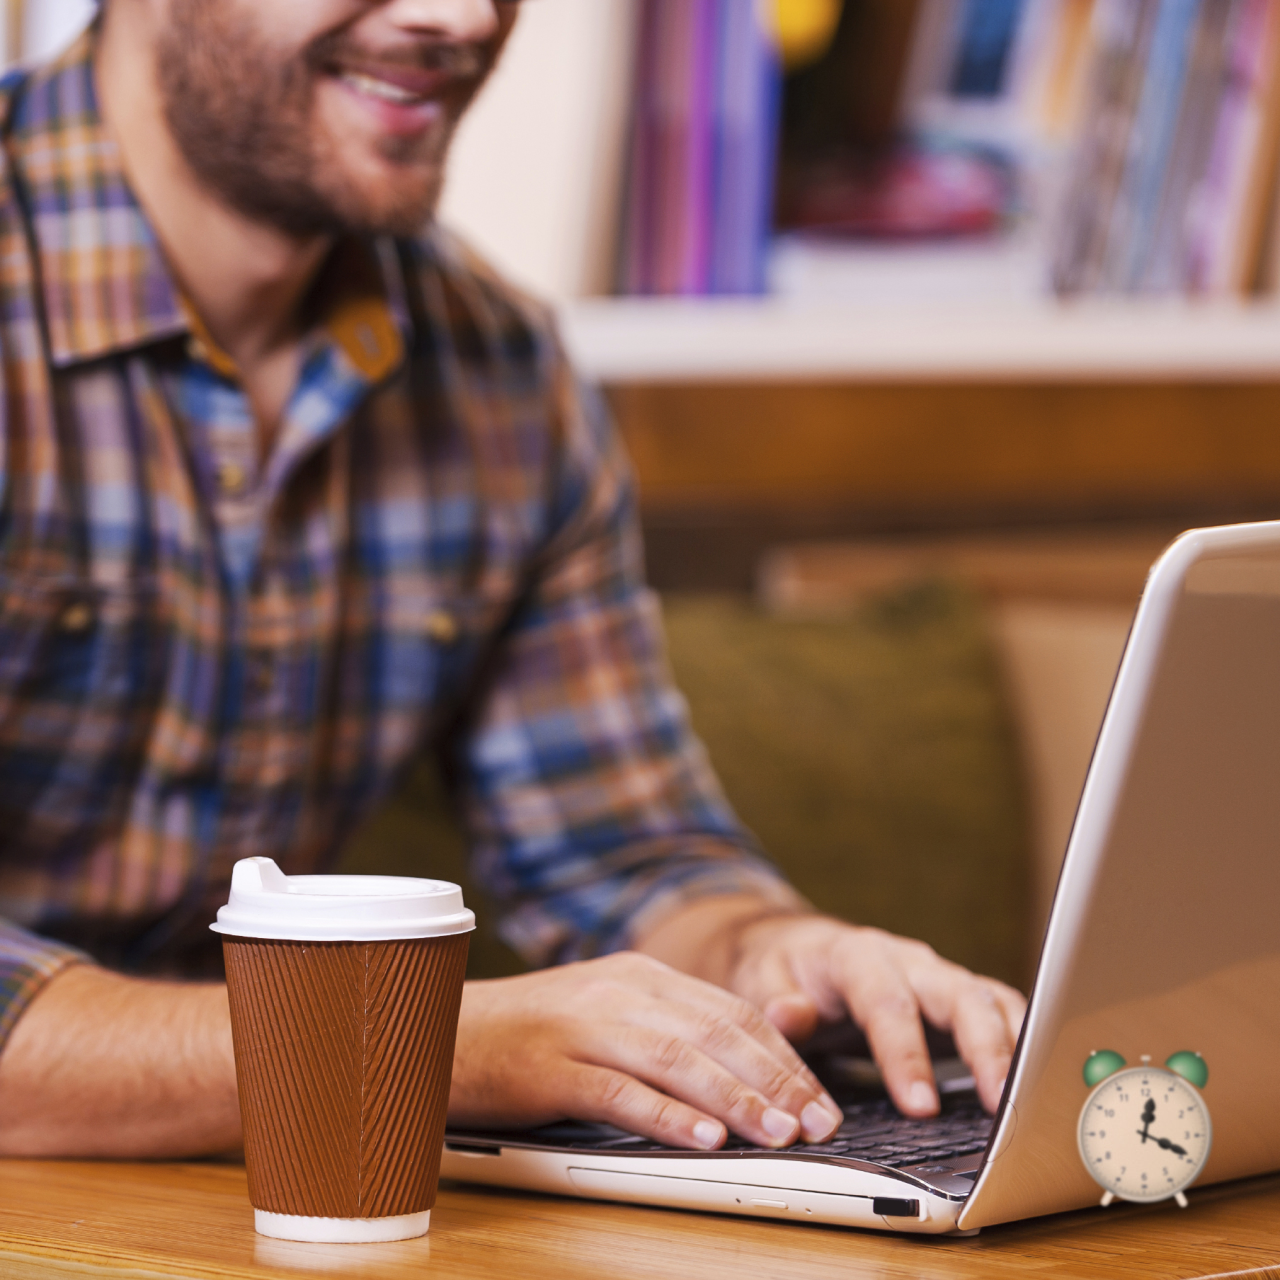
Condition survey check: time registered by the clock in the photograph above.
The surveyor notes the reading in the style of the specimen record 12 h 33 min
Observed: 12 h 19 min
